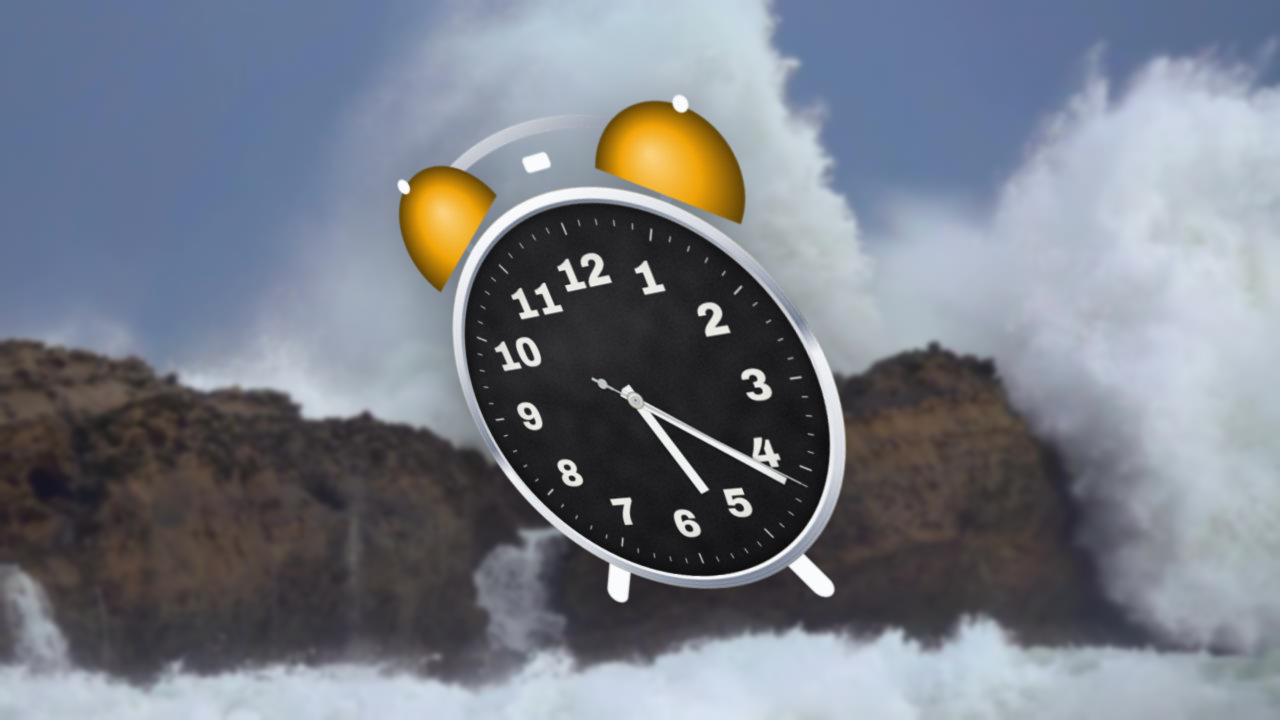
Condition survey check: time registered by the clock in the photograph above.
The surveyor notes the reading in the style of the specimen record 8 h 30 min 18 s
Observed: 5 h 21 min 21 s
